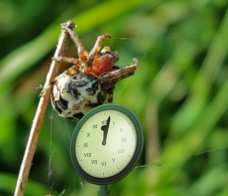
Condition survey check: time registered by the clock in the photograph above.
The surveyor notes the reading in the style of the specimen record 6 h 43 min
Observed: 12 h 02 min
